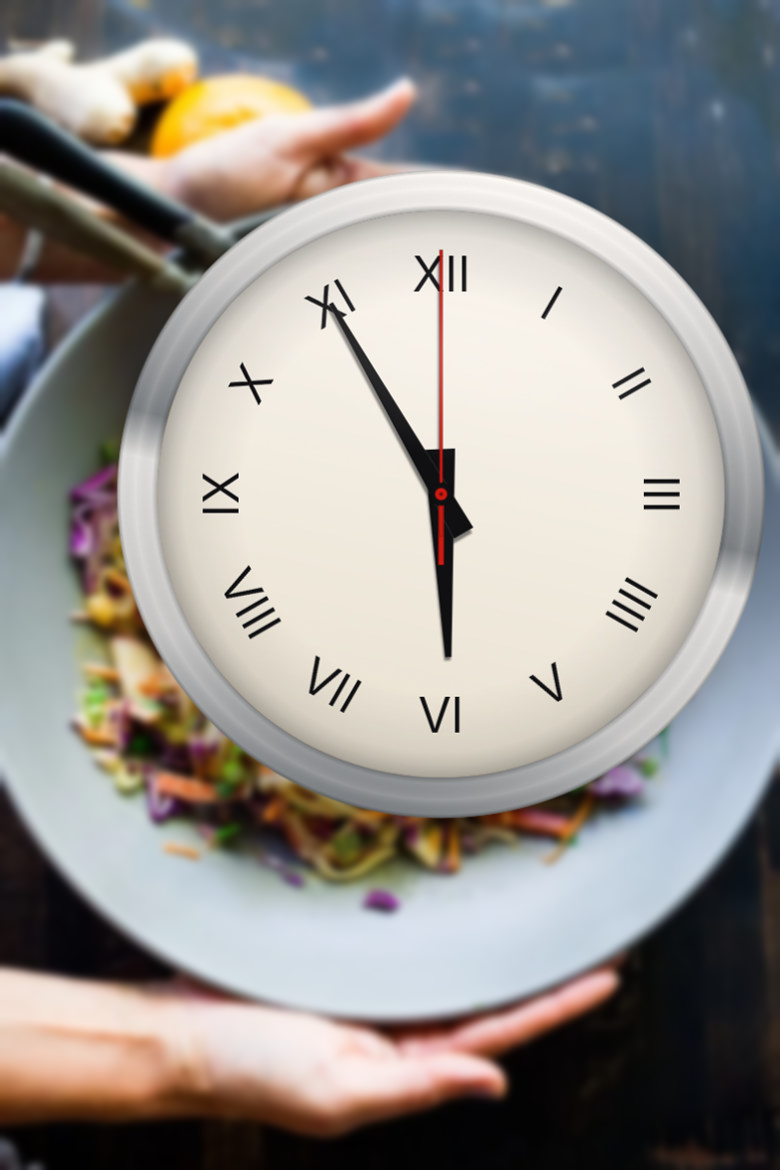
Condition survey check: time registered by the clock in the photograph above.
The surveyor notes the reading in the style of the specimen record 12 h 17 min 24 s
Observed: 5 h 55 min 00 s
